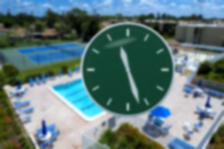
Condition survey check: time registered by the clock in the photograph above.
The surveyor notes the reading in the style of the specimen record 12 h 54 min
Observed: 11 h 27 min
